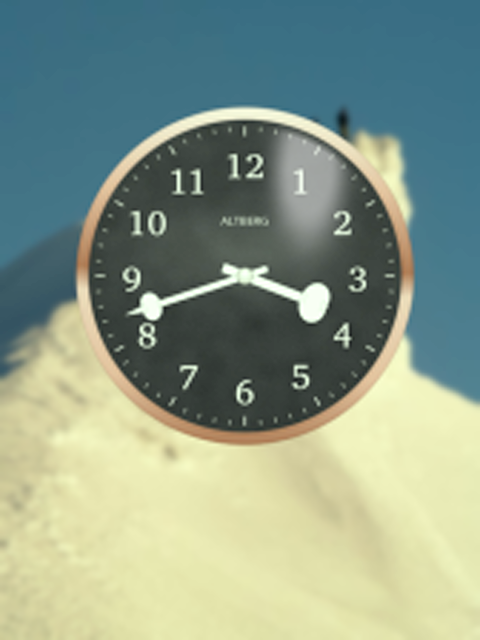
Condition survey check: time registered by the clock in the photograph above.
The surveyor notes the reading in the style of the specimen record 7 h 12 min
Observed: 3 h 42 min
